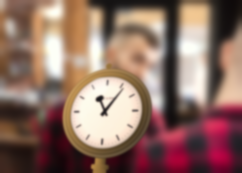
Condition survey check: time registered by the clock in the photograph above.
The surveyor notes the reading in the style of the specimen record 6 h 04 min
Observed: 11 h 06 min
